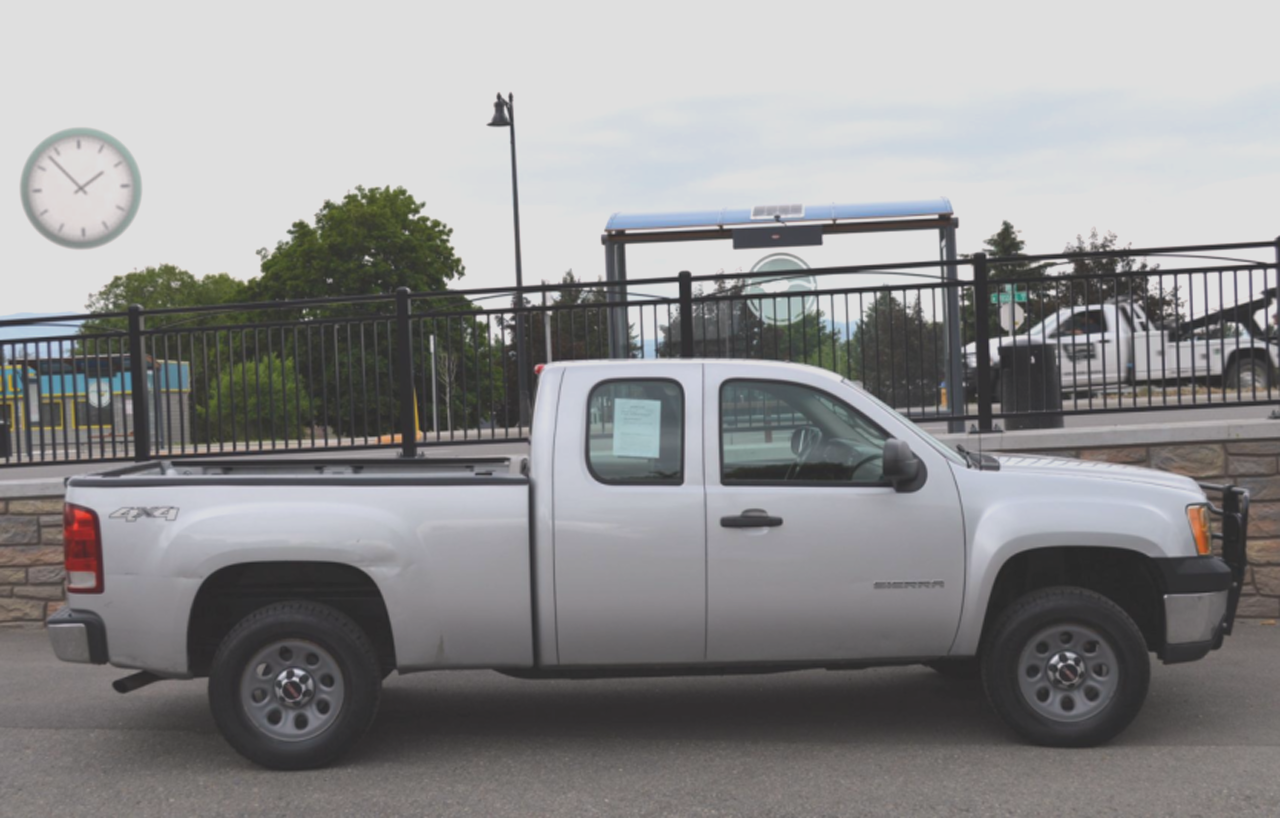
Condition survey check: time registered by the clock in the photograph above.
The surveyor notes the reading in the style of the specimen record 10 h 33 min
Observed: 1 h 53 min
